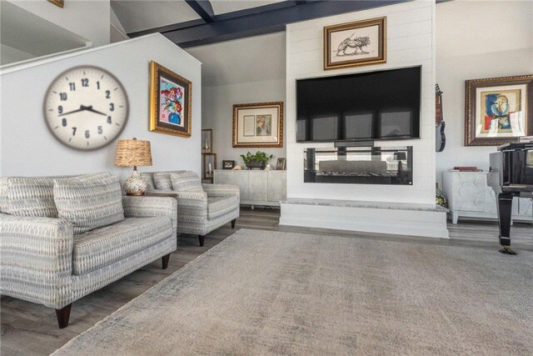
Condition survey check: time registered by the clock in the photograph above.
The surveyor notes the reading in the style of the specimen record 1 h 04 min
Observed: 3 h 43 min
